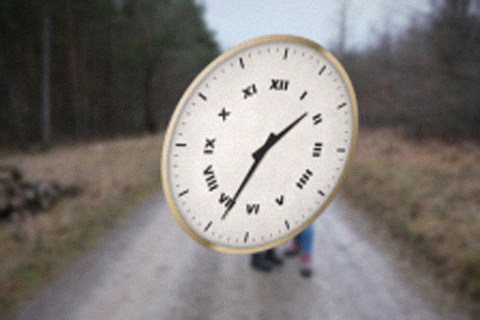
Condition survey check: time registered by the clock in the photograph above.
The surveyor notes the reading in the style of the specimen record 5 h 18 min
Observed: 1 h 34 min
